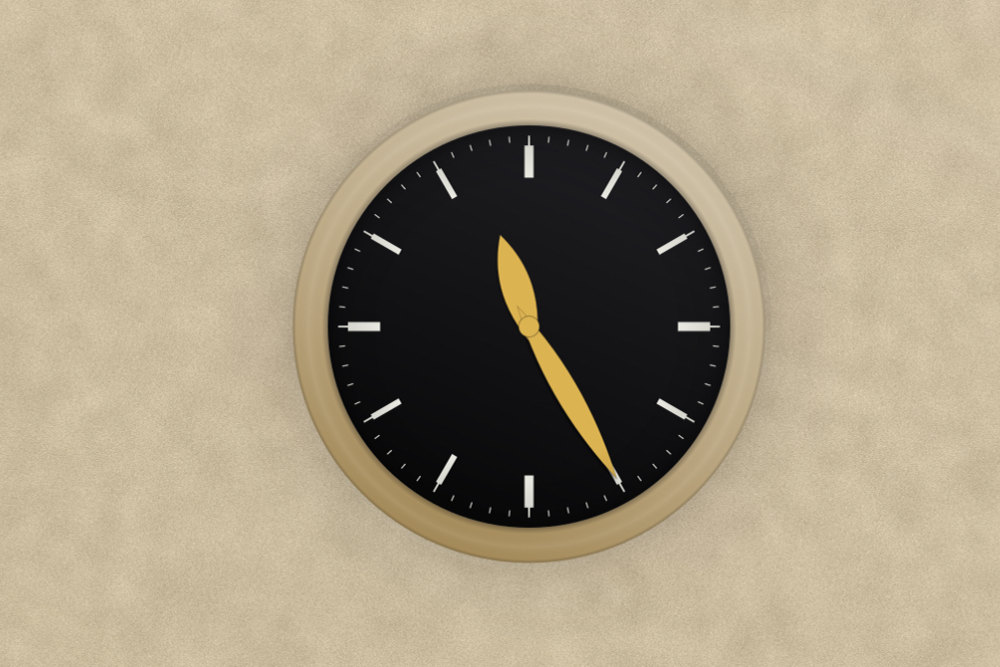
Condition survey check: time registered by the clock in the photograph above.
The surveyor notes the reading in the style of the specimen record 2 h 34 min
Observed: 11 h 25 min
